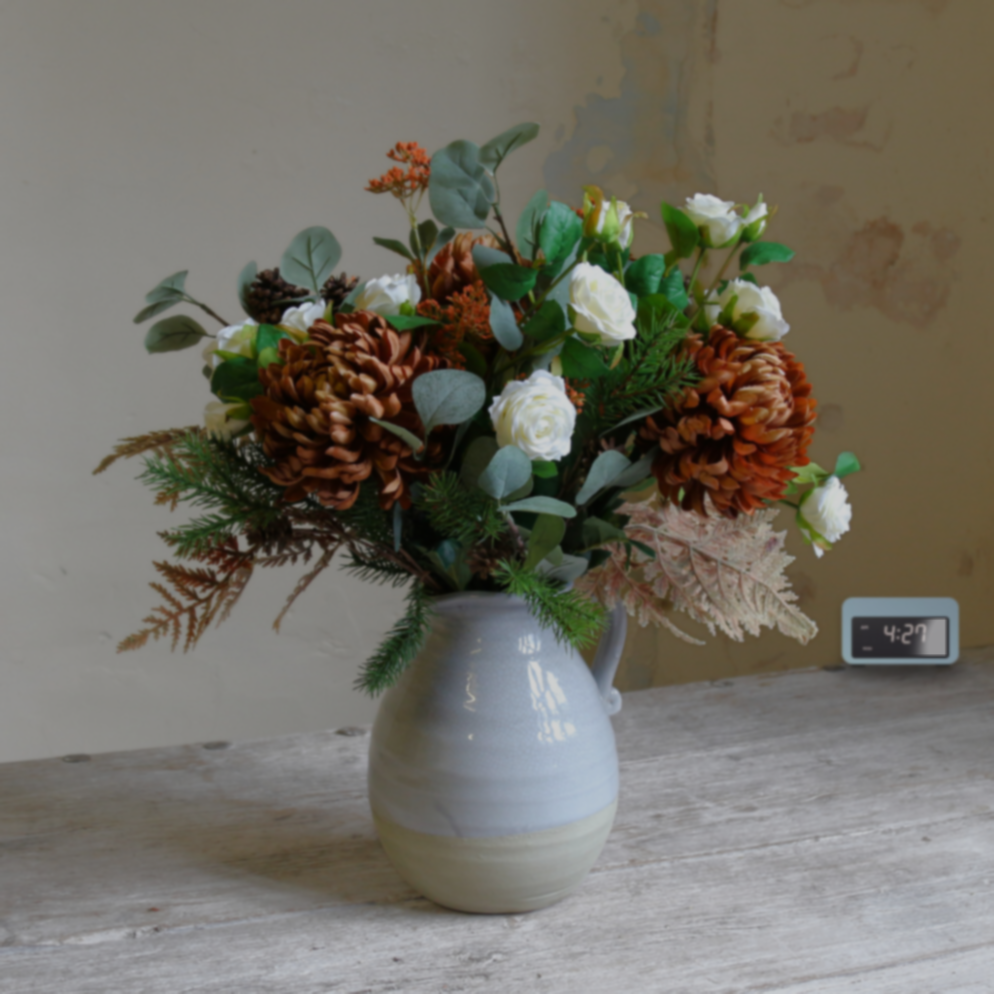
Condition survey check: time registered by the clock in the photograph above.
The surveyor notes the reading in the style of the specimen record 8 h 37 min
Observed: 4 h 27 min
